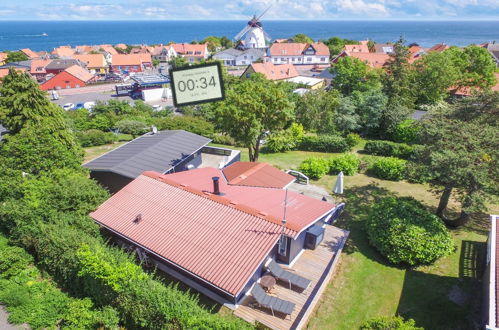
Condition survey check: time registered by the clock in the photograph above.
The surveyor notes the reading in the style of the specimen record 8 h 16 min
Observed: 0 h 34 min
